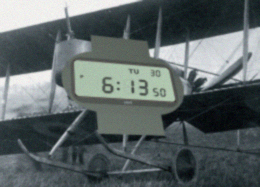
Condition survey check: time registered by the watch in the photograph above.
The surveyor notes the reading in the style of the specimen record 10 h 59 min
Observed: 6 h 13 min
